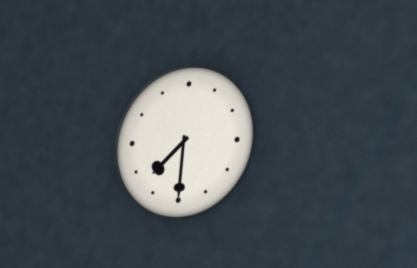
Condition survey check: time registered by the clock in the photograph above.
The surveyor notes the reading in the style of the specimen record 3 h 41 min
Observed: 7 h 30 min
